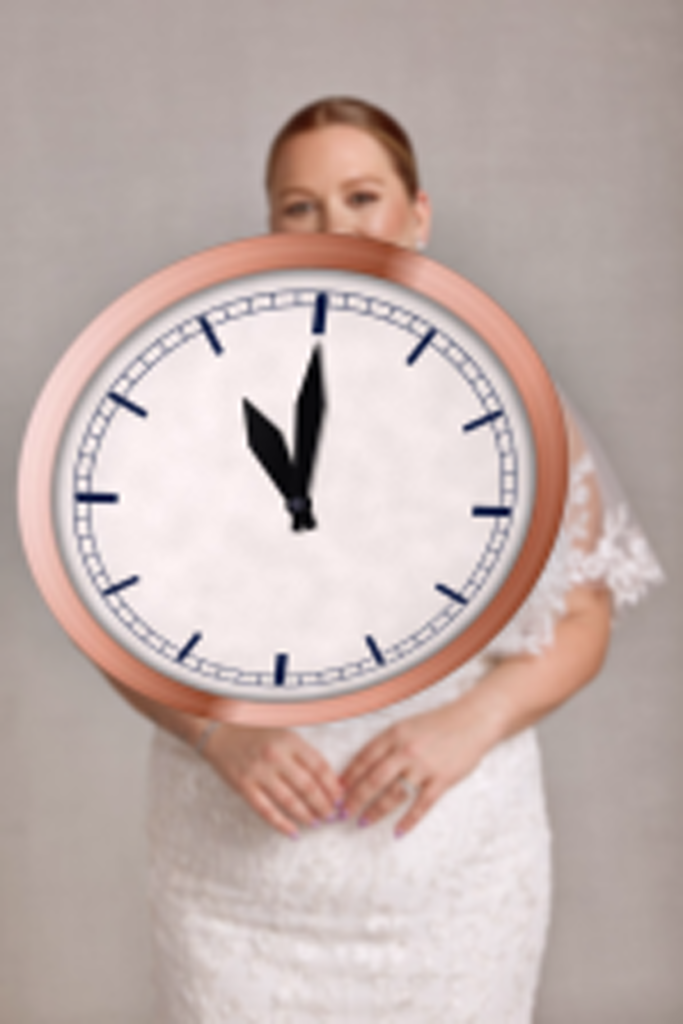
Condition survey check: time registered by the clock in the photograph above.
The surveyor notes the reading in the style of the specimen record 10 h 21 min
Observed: 11 h 00 min
